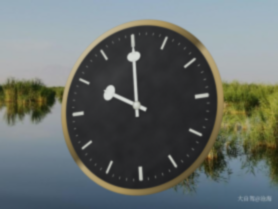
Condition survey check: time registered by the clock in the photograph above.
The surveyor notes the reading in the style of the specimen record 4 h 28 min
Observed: 10 h 00 min
